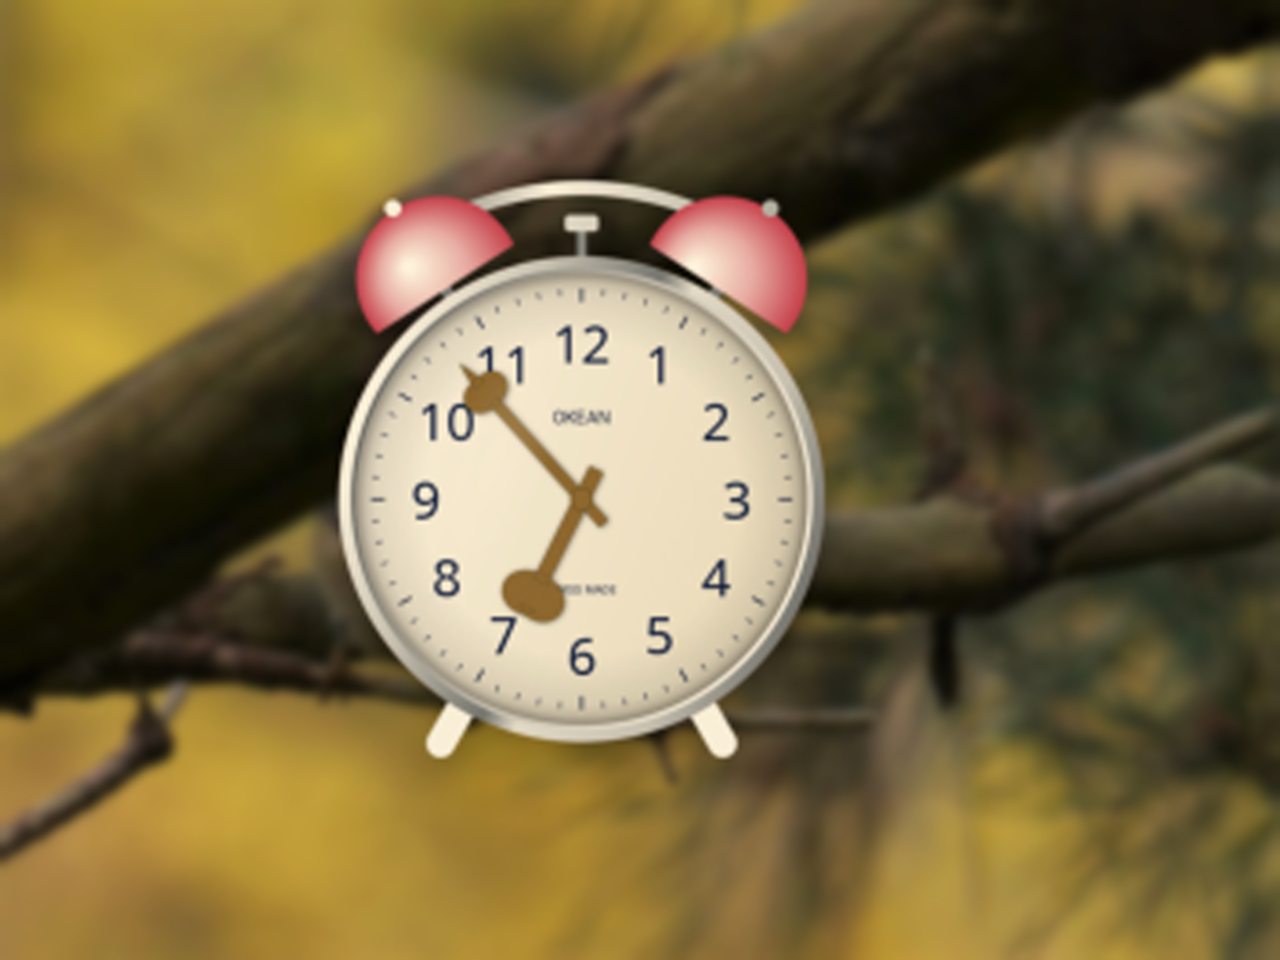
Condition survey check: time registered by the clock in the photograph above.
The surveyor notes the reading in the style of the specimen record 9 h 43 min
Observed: 6 h 53 min
